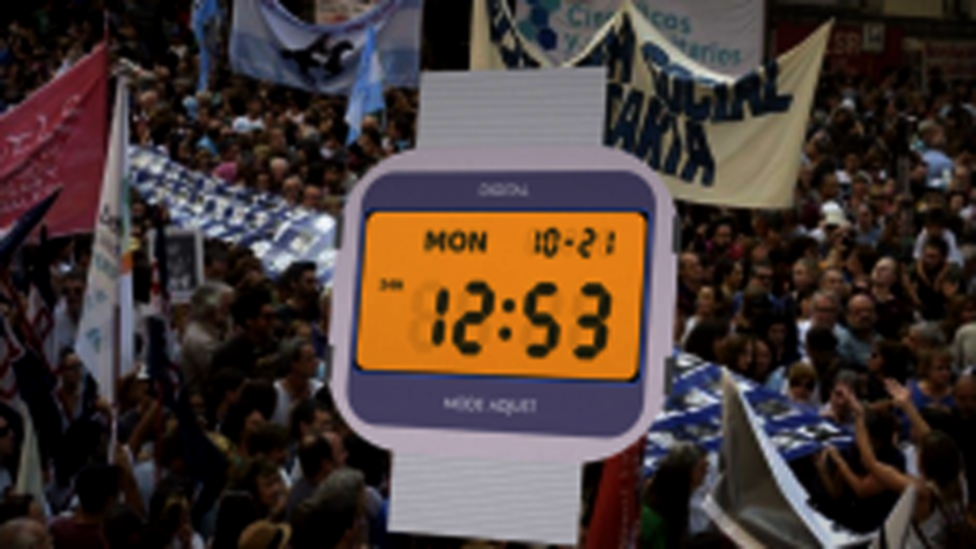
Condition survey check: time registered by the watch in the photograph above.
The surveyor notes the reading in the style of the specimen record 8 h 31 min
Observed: 12 h 53 min
